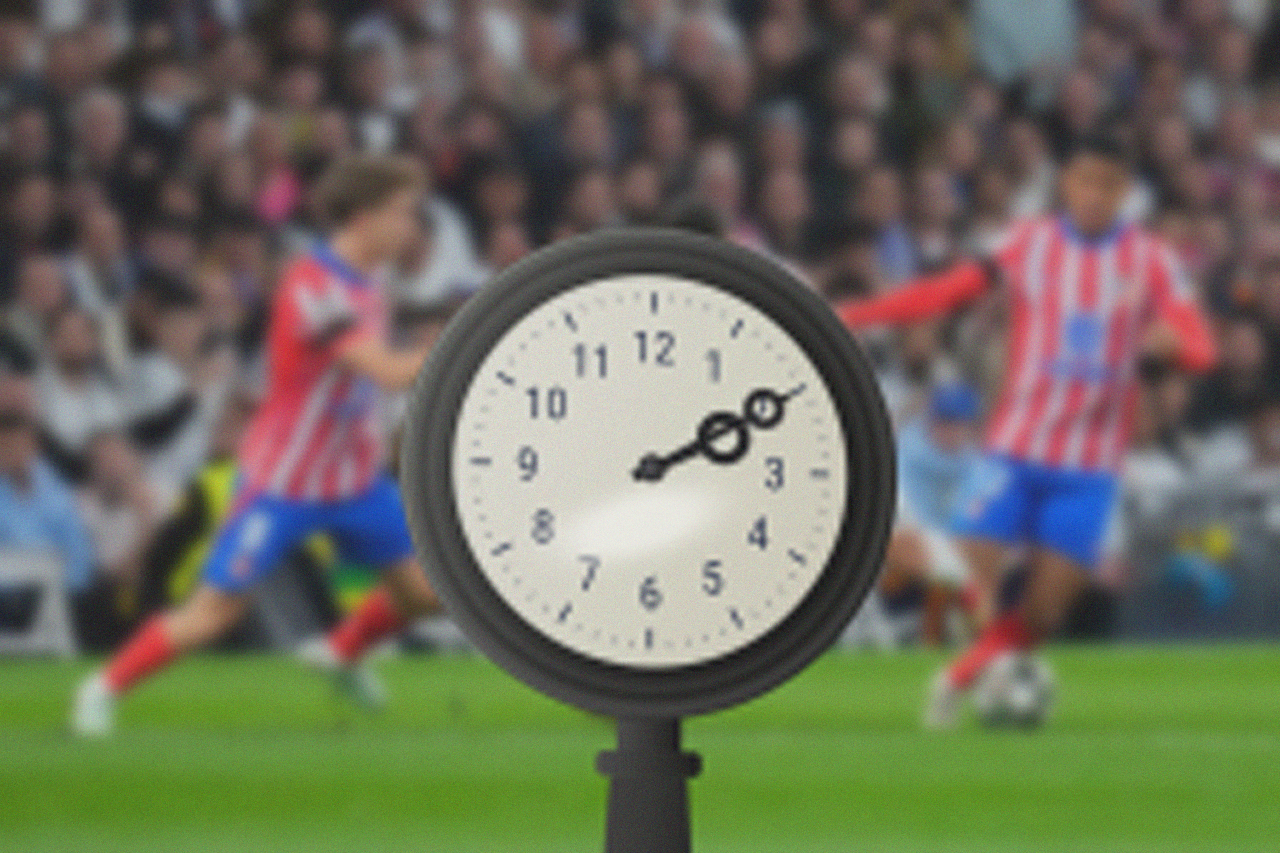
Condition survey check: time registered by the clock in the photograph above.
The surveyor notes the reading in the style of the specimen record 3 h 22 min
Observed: 2 h 10 min
